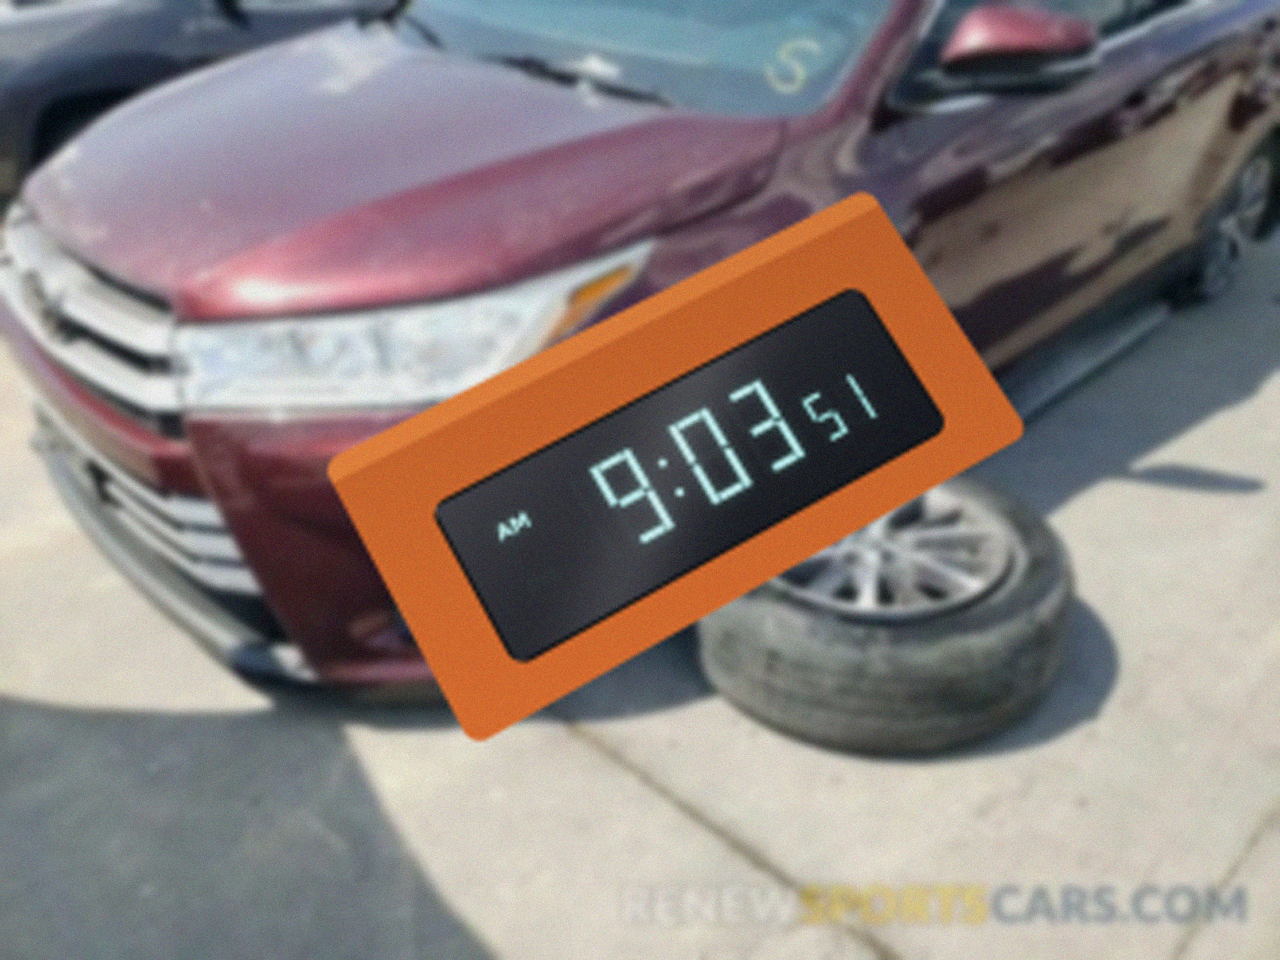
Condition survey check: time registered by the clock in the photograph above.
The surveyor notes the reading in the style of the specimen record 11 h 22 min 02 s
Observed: 9 h 03 min 51 s
